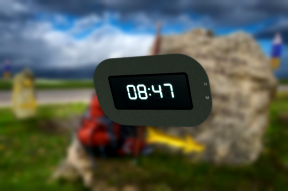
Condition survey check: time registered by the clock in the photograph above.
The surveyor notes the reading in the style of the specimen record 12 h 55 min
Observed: 8 h 47 min
